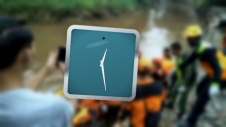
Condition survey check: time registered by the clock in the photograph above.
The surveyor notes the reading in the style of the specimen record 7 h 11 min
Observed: 12 h 28 min
